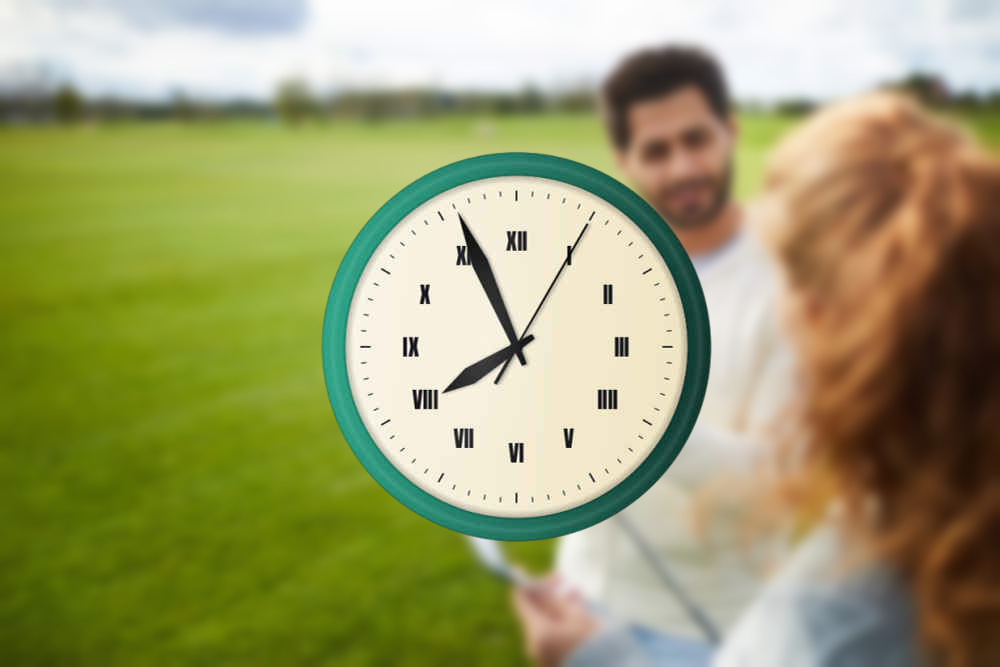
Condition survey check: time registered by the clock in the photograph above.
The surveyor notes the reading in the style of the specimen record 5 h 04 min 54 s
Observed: 7 h 56 min 05 s
